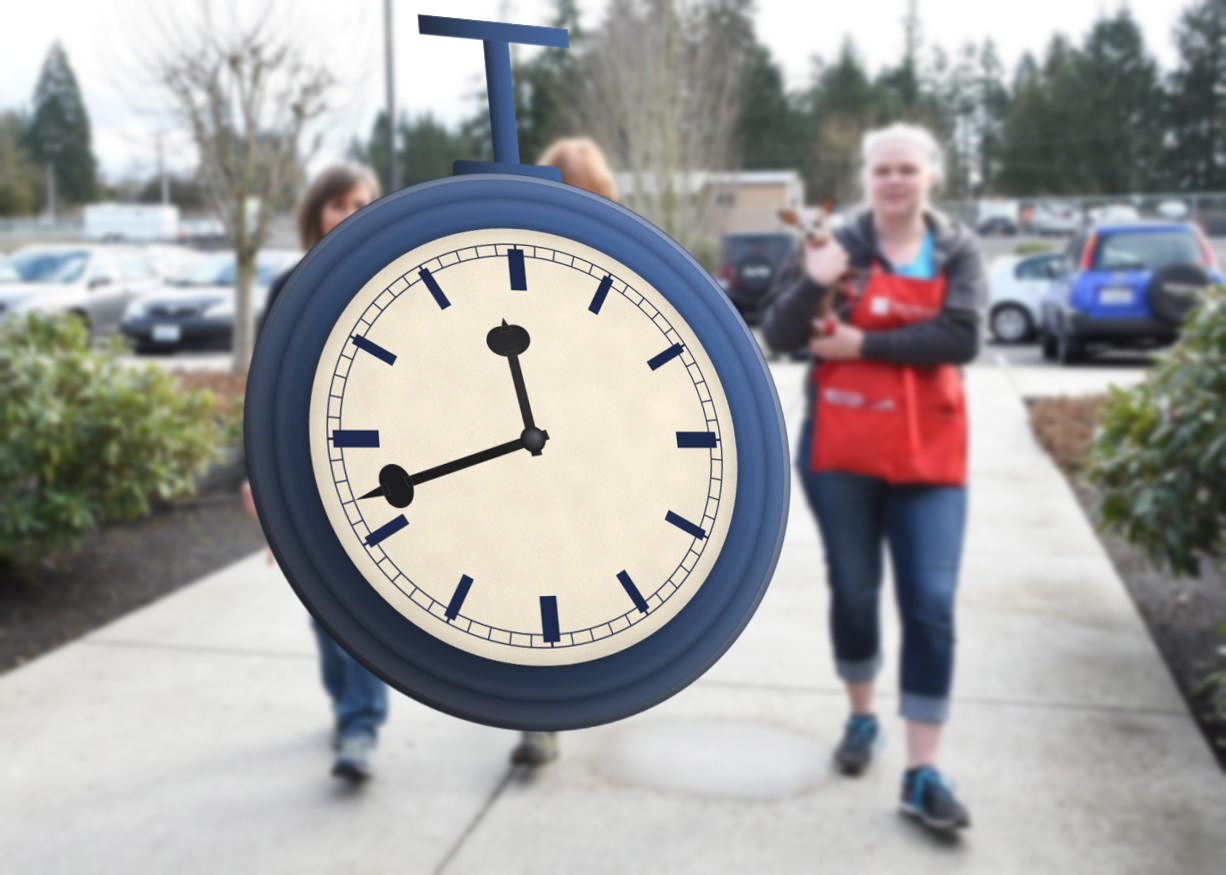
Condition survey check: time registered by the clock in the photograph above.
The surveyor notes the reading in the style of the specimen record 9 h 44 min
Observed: 11 h 42 min
